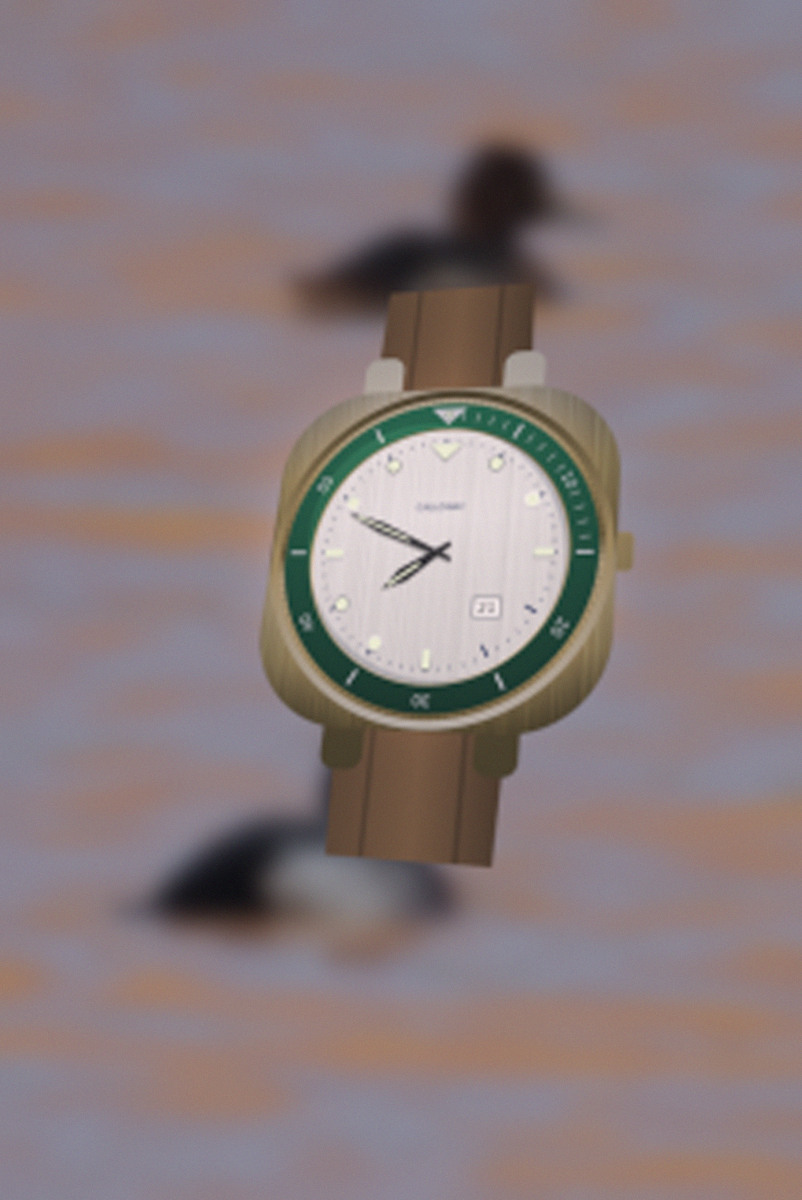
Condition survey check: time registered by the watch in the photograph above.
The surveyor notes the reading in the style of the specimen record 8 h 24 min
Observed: 7 h 49 min
